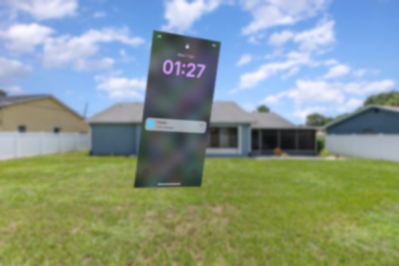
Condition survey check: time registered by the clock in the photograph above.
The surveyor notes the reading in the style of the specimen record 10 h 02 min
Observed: 1 h 27 min
